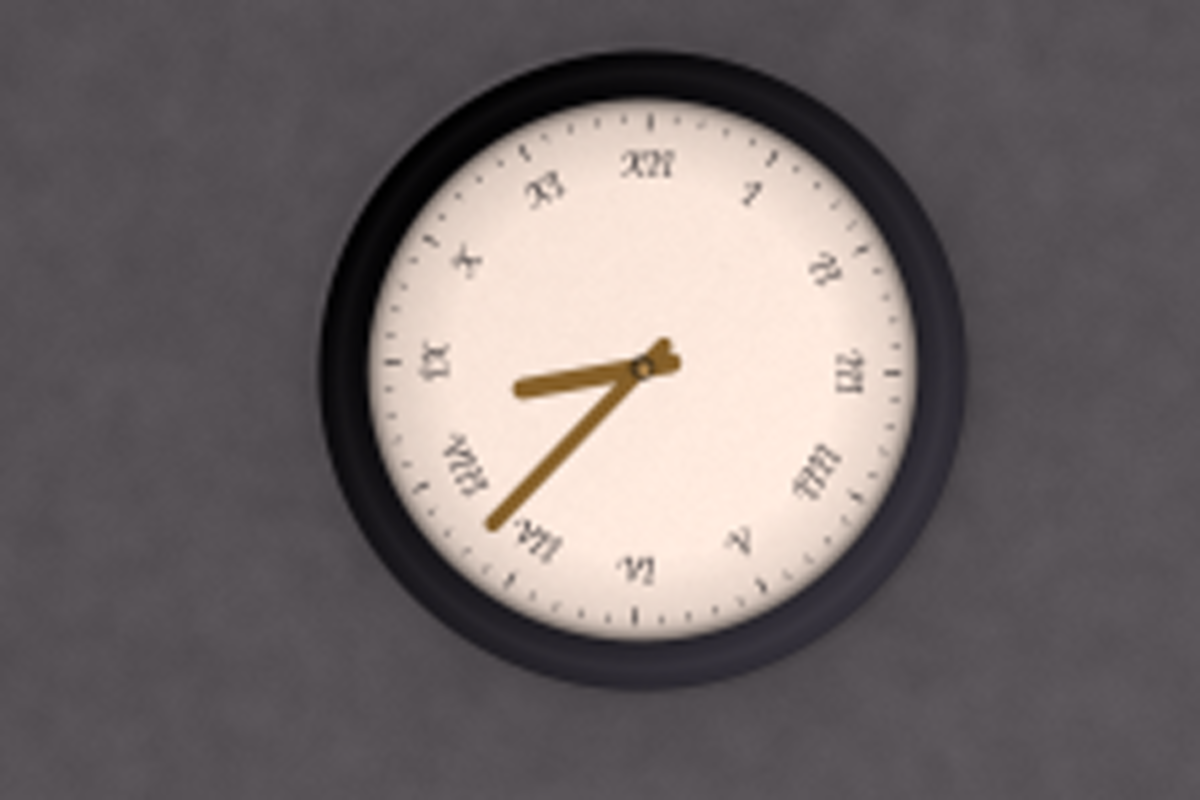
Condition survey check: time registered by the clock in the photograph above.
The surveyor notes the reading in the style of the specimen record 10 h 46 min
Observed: 8 h 37 min
